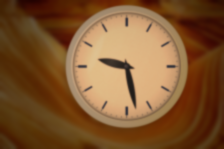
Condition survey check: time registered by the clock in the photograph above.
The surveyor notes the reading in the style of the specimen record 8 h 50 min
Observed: 9 h 28 min
